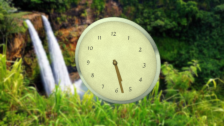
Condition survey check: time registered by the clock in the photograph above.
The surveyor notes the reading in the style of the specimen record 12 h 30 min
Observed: 5 h 28 min
